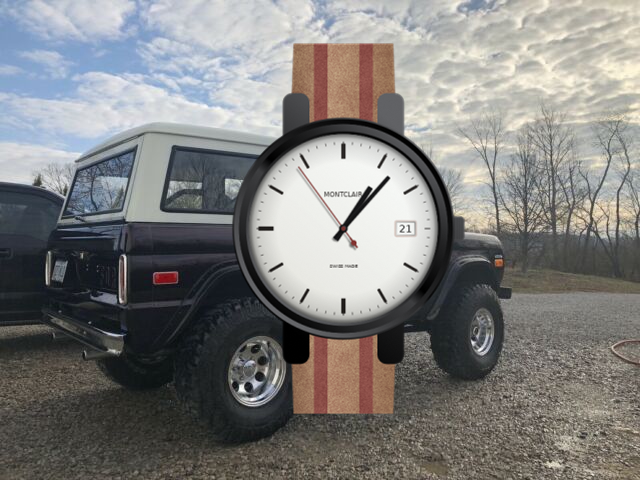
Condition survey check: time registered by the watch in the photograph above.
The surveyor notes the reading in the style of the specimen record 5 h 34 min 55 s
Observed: 1 h 06 min 54 s
